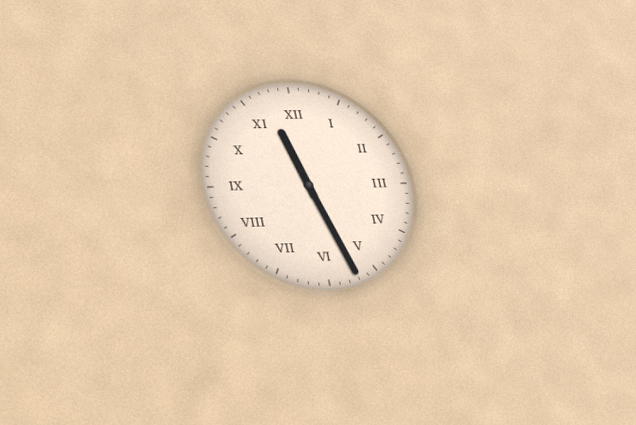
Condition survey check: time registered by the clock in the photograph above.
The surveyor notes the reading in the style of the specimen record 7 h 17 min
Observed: 11 h 27 min
